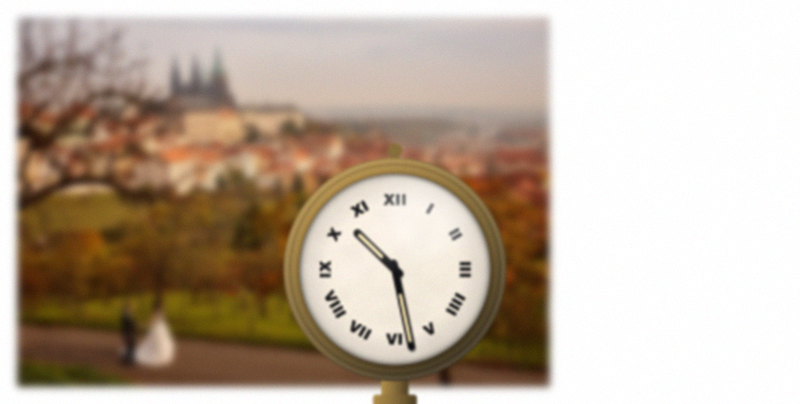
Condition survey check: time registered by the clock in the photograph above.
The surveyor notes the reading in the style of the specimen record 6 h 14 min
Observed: 10 h 28 min
